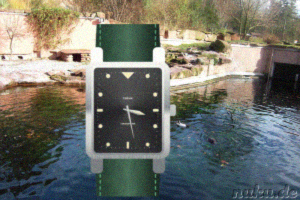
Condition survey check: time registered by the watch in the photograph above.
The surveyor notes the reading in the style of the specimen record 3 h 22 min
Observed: 3 h 28 min
